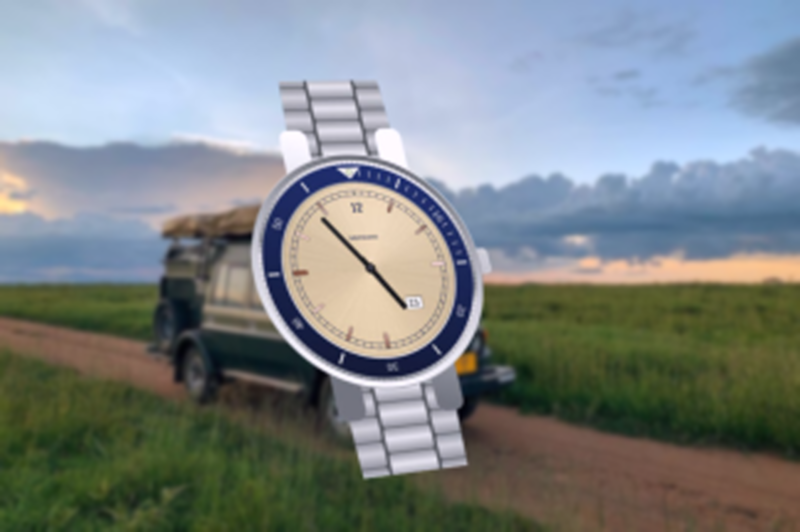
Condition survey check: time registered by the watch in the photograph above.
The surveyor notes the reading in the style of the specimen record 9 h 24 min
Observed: 4 h 54 min
